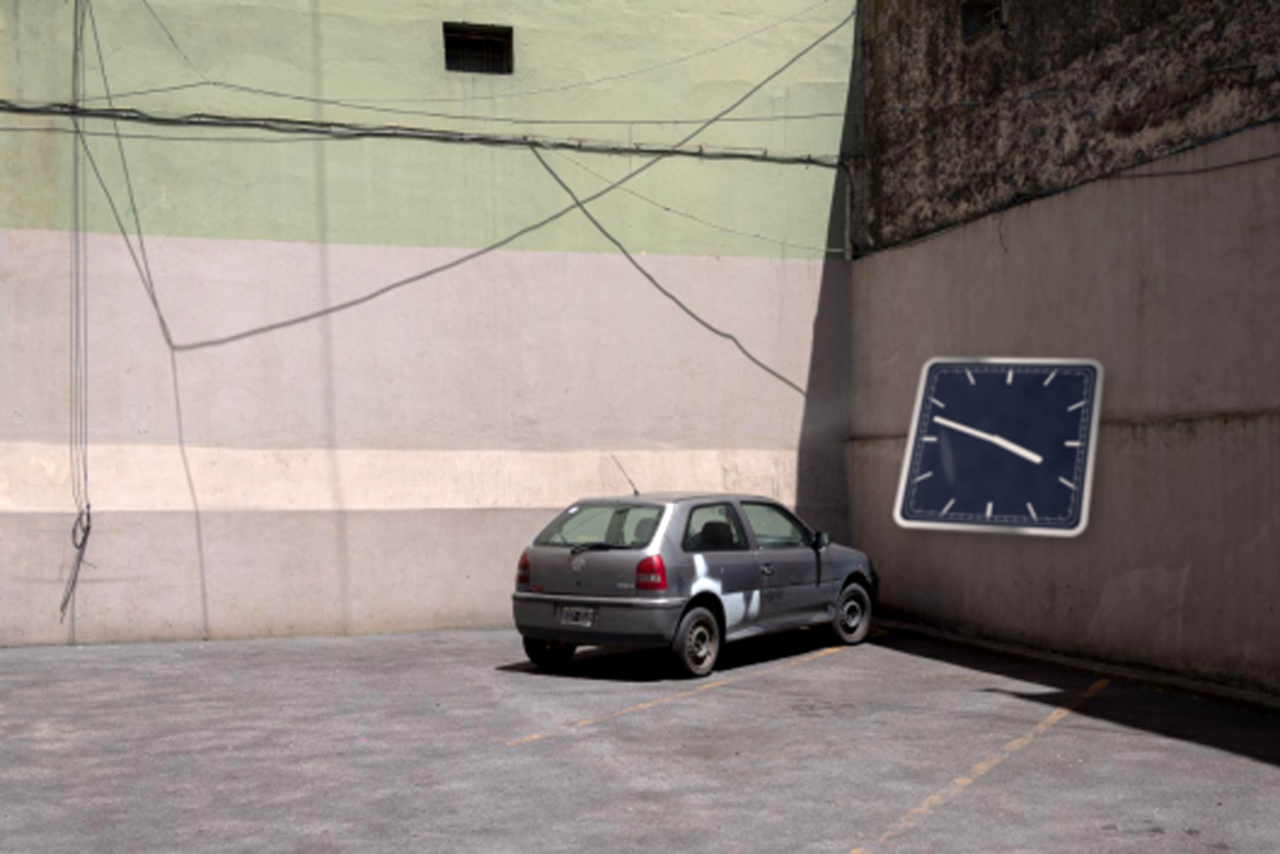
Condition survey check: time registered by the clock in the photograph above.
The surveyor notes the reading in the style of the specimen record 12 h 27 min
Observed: 3 h 48 min
